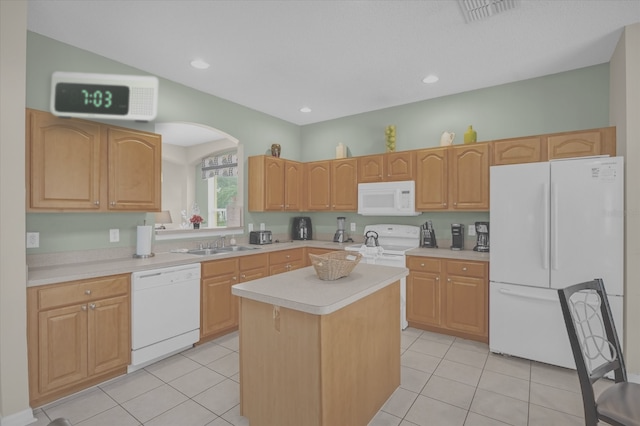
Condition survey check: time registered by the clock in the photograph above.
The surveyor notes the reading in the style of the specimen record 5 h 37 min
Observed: 7 h 03 min
